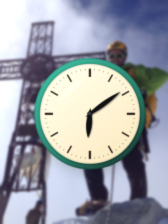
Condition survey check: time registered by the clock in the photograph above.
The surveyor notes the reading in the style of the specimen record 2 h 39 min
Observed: 6 h 09 min
